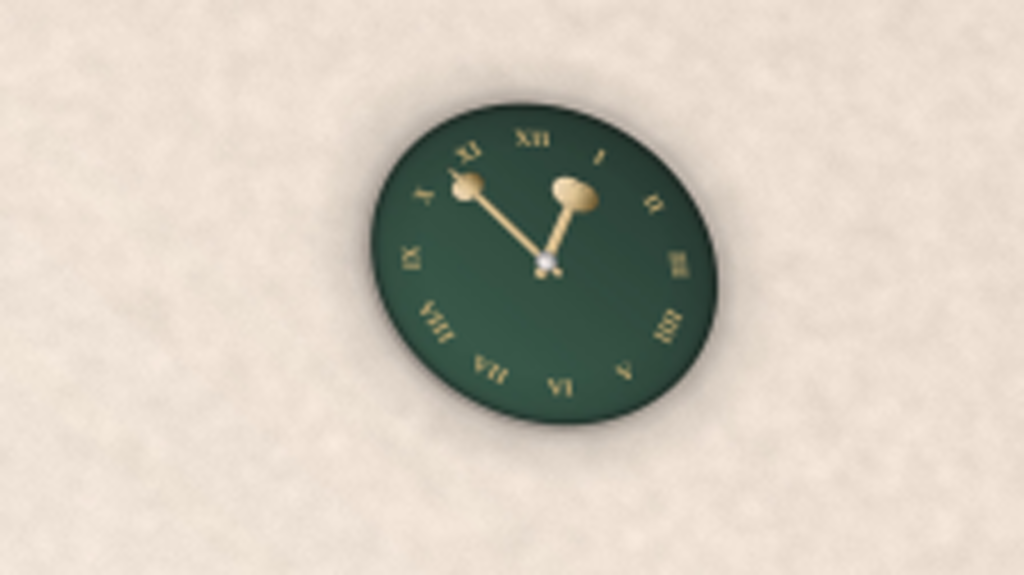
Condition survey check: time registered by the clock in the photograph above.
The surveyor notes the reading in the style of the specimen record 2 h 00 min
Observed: 12 h 53 min
